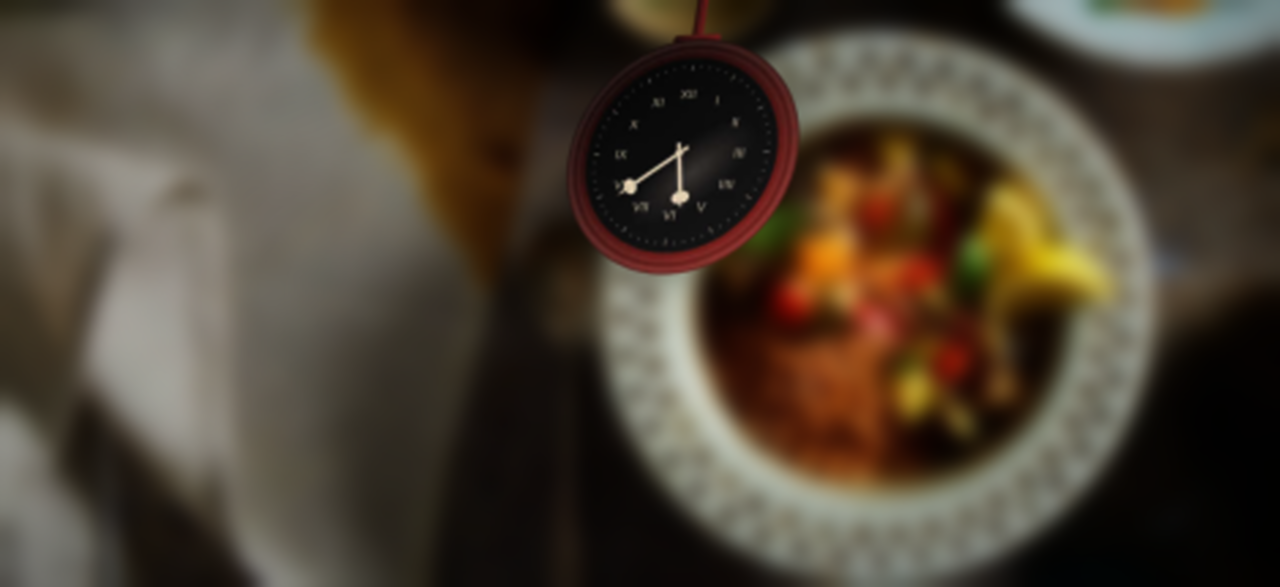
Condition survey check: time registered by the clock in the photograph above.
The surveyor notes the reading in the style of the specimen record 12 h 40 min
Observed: 5 h 39 min
